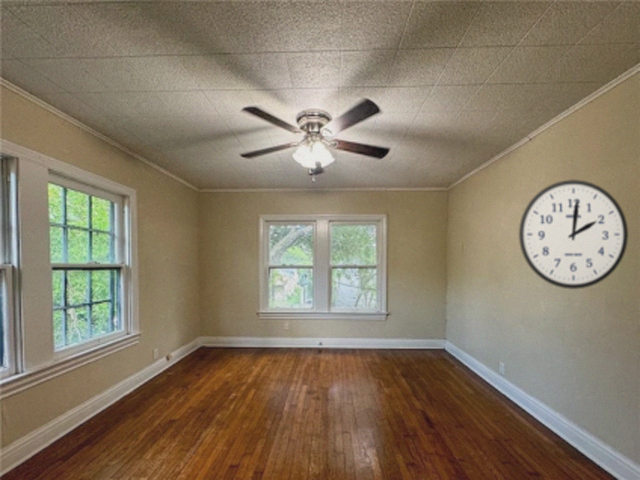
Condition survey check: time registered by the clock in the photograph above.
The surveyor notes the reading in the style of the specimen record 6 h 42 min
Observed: 2 h 01 min
